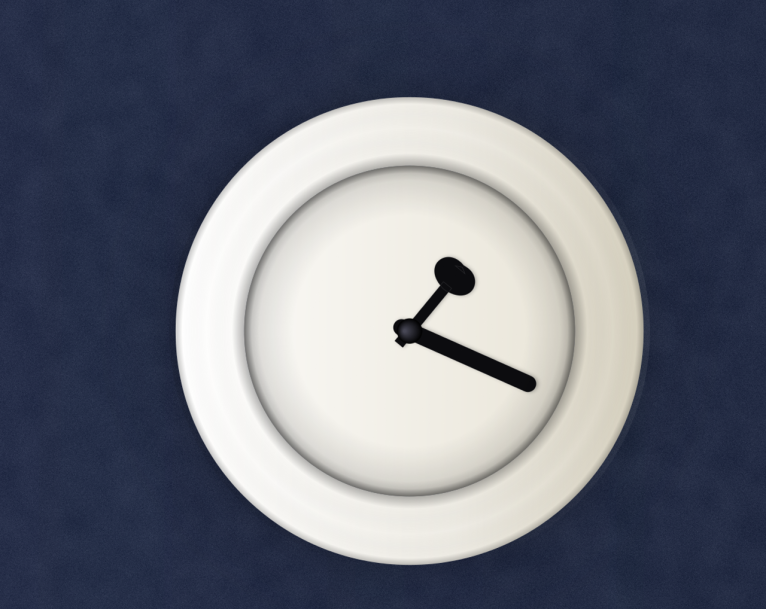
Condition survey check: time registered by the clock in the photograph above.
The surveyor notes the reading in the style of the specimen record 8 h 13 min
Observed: 1 h 19 min
